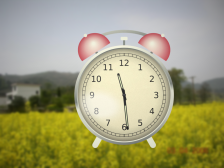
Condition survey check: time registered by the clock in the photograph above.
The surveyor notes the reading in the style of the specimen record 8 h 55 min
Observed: 11 h 29 min
